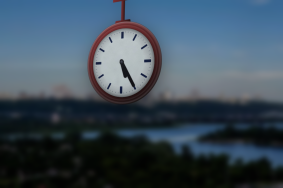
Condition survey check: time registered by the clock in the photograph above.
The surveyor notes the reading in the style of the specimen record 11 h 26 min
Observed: 5 h 25 min
